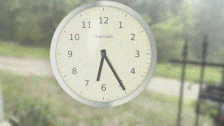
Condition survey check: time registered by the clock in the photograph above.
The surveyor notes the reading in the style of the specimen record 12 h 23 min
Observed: 6 h 25 min
